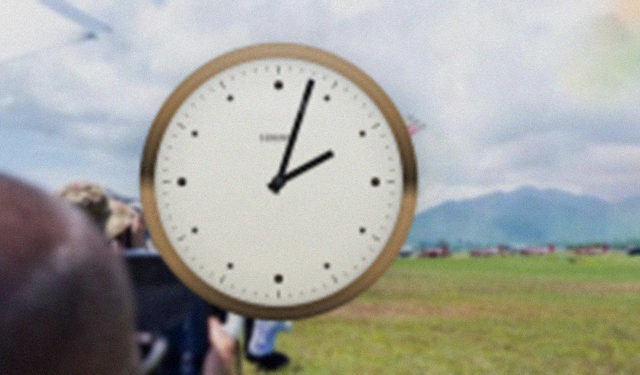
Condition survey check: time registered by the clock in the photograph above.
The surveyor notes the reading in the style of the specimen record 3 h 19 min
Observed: 2 h 03 min
